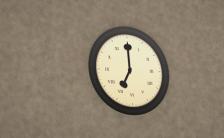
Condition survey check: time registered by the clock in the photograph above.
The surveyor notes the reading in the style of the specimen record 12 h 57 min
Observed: 7 h 00 min
